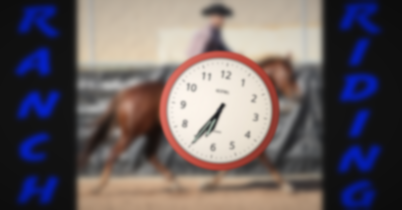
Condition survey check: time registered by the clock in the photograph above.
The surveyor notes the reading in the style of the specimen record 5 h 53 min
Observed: 6 h 35 min
